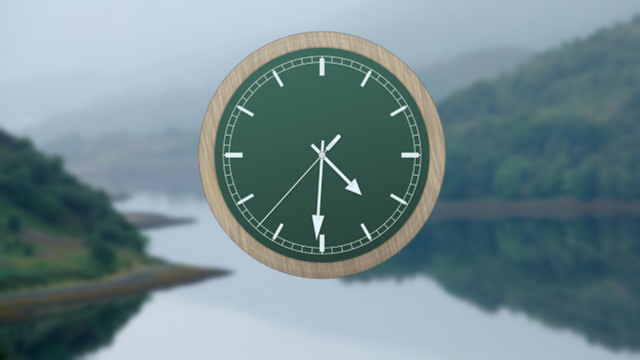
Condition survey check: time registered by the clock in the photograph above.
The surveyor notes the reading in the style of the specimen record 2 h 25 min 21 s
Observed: 4 h 30 min 37 s
